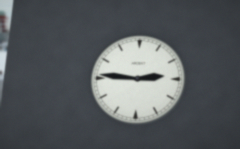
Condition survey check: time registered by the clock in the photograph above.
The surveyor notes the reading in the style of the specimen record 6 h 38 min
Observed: 2 h 46 min
